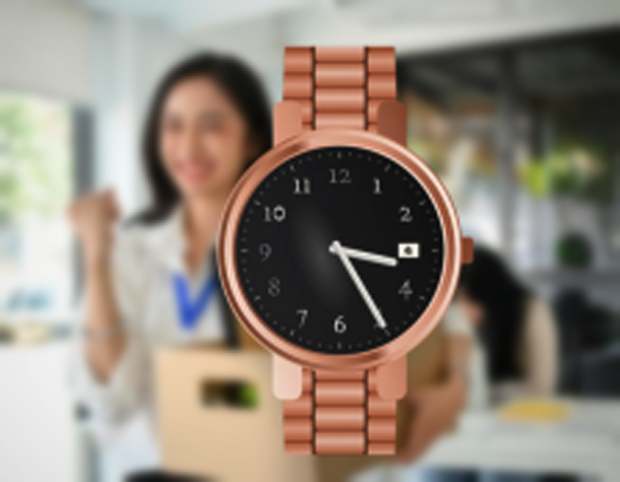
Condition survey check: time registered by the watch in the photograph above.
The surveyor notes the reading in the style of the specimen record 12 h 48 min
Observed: 3 h 25 min
